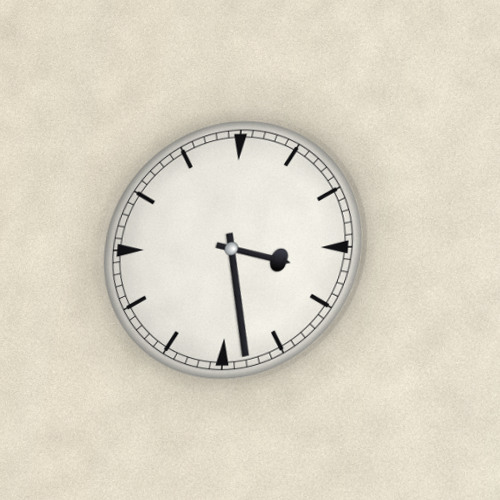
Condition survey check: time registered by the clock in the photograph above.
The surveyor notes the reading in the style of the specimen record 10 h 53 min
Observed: 3 h 28 min
